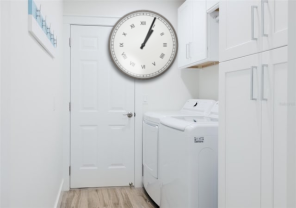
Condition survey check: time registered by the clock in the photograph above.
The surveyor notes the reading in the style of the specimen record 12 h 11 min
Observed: 1 h 04 min
